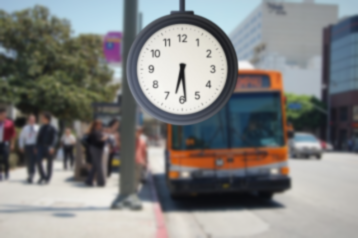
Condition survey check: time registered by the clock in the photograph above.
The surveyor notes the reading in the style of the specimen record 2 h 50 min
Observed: 6 h 29 min
